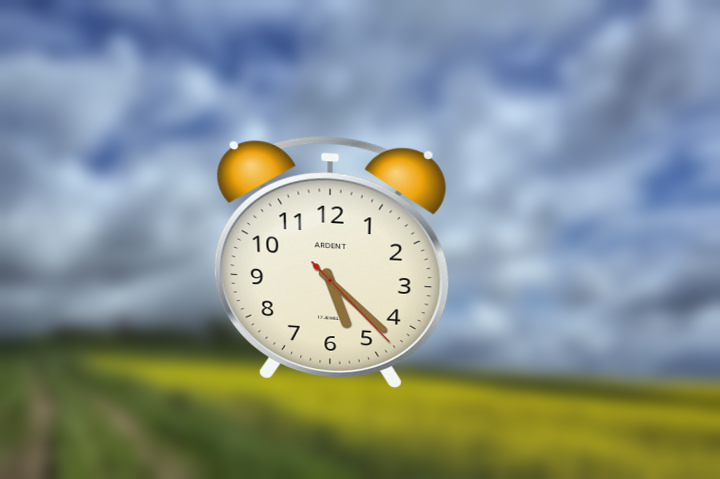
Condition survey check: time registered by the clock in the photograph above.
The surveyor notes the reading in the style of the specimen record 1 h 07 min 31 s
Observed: 5 h 22 min 23 s
